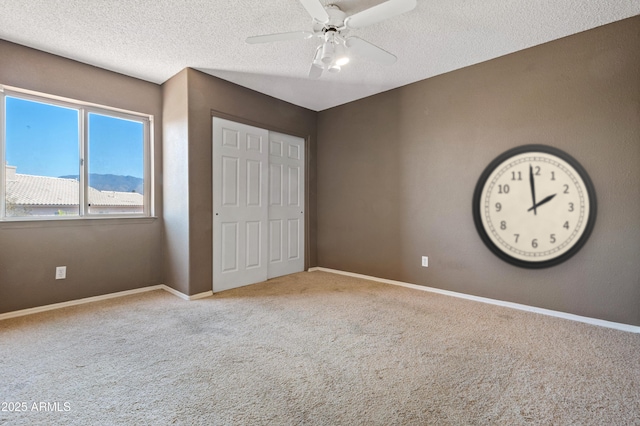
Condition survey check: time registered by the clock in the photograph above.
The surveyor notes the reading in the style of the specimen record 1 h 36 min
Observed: 1 h 59 min
